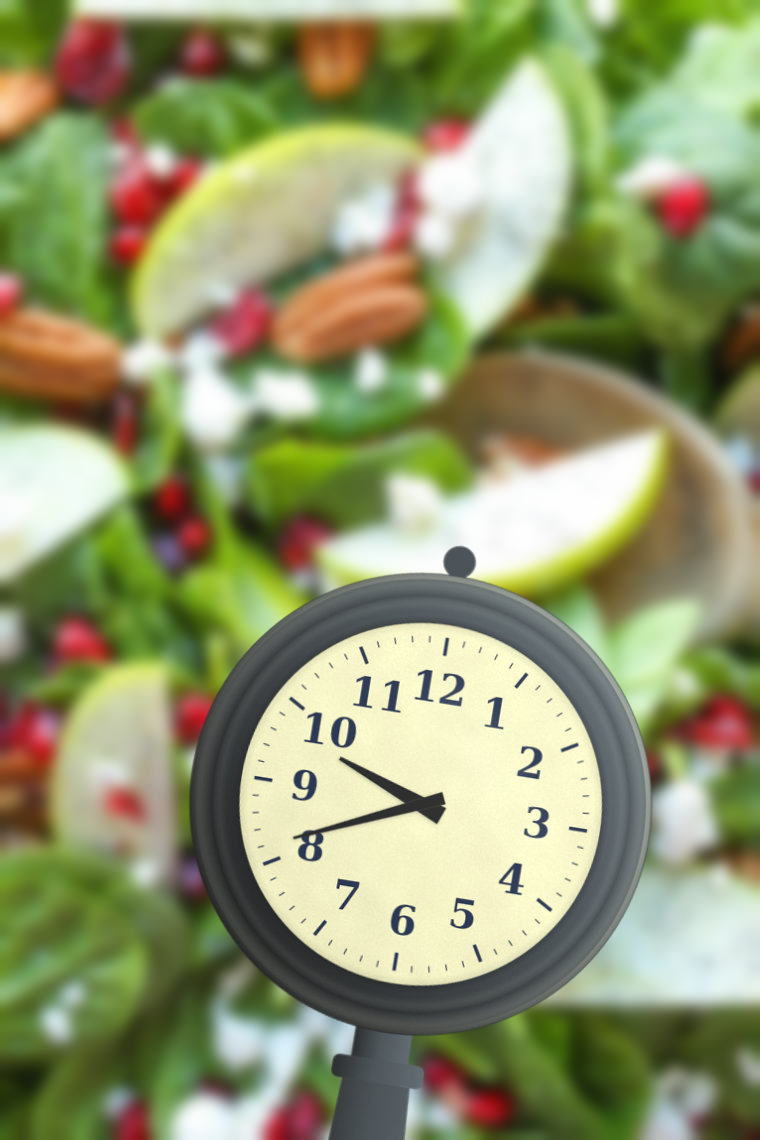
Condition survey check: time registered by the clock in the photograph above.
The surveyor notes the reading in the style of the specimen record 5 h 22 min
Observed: 9 h 41 min
